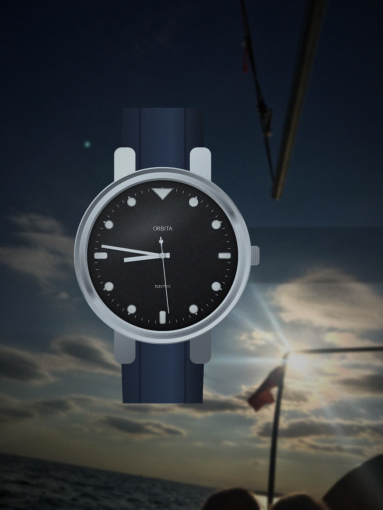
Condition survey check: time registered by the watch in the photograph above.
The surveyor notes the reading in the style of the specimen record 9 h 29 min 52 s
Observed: 8 h 46 min 29 s
